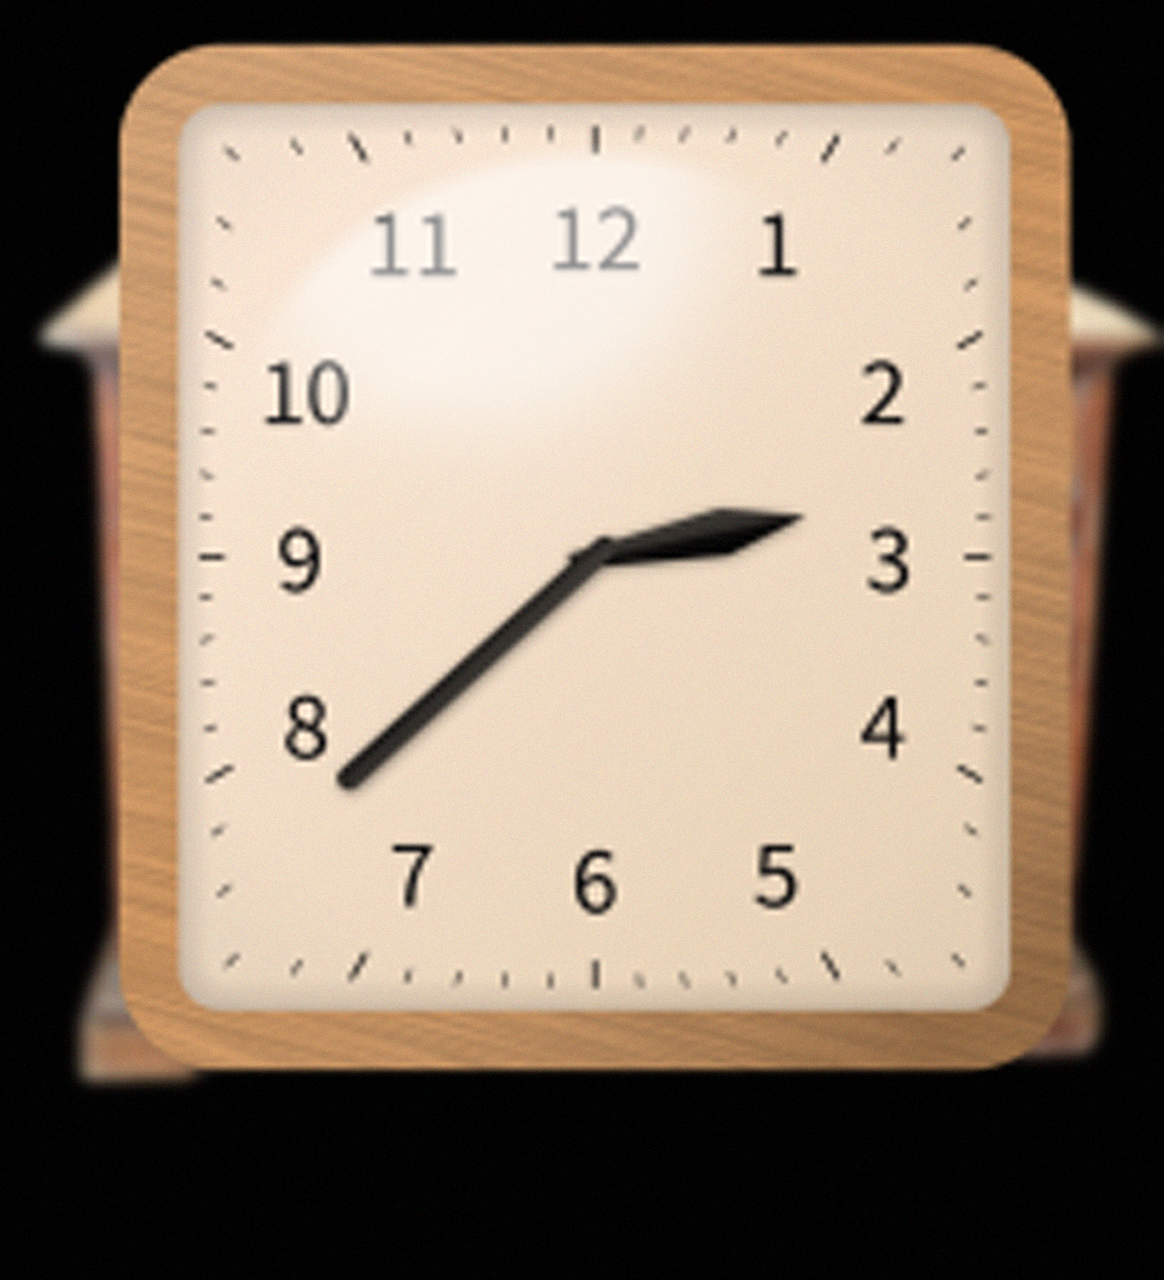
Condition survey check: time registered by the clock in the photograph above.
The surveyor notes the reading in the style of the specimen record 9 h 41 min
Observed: 2 h 38 min
